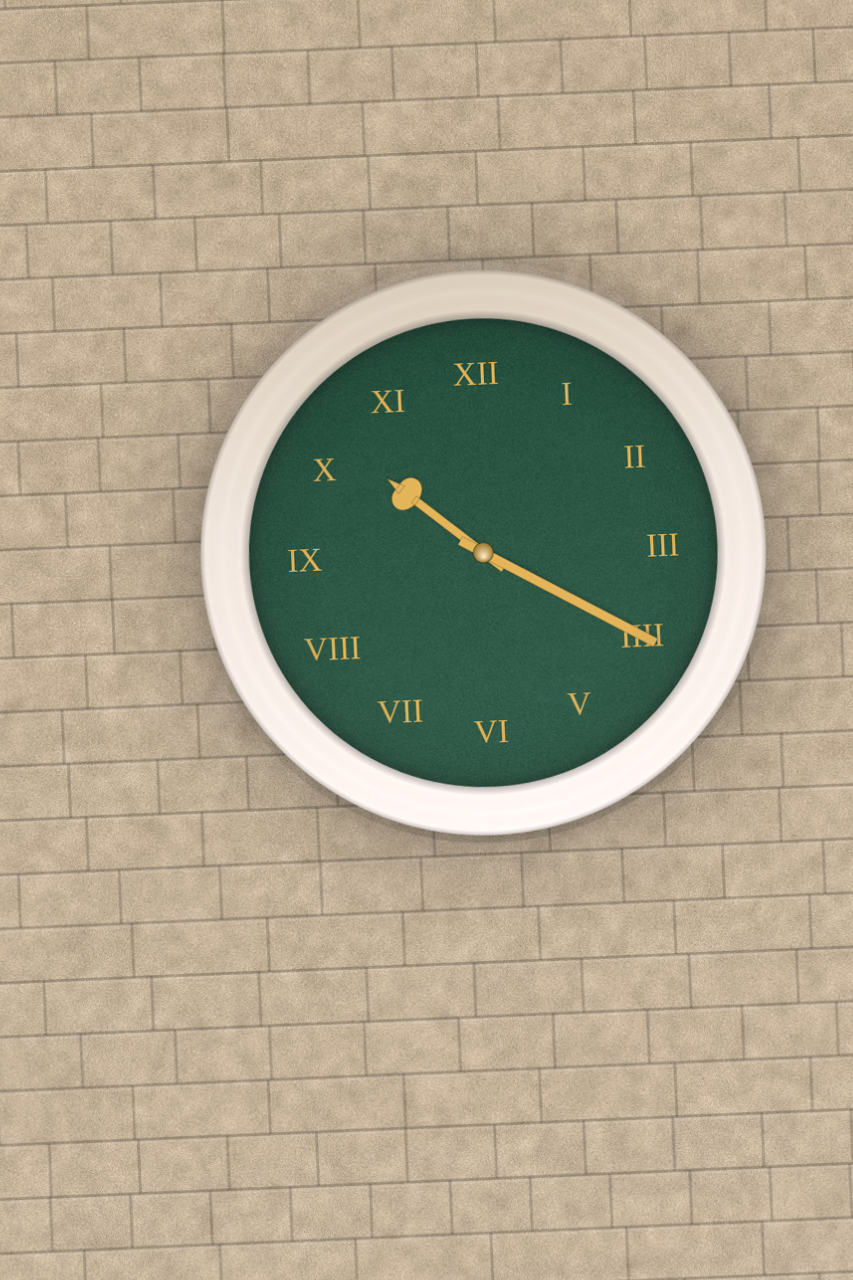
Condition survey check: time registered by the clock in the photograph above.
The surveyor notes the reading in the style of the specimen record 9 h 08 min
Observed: 10 h 20 min
